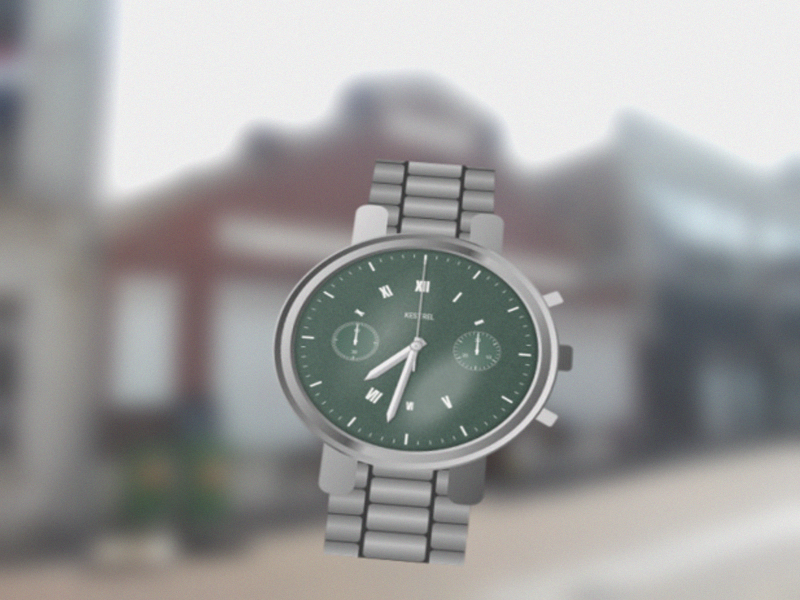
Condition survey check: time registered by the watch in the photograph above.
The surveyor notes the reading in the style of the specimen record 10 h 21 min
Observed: 7 h 32 min
